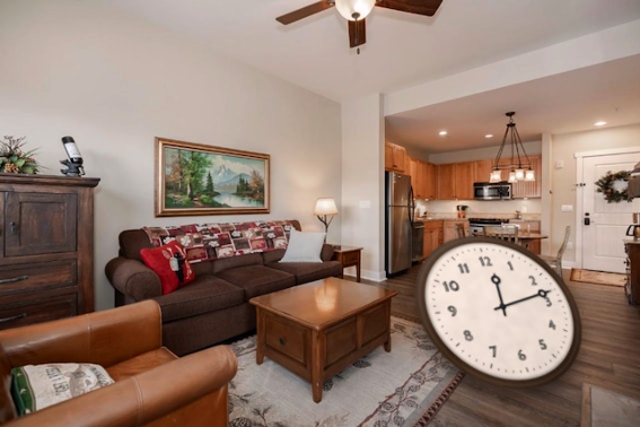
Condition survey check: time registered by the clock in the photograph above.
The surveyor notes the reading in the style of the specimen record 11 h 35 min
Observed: 12 h 13 min
